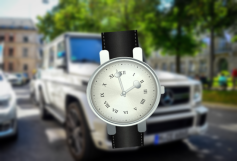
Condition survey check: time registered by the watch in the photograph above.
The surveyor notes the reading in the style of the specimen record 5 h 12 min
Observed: 1 h 58 min
